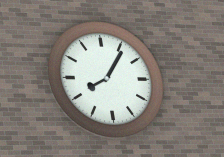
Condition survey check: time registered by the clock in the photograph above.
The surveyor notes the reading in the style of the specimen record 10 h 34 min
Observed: 8 h 06 min
